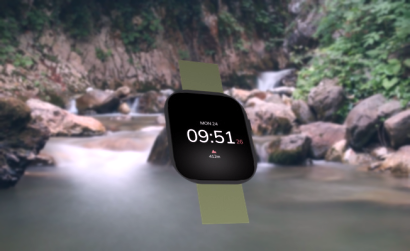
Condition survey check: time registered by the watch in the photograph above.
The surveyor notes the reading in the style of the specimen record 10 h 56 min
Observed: 9 h 51 min
